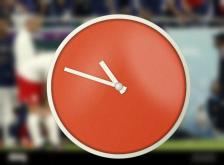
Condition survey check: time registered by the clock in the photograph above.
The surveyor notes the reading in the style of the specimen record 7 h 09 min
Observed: 10 h 48 min
